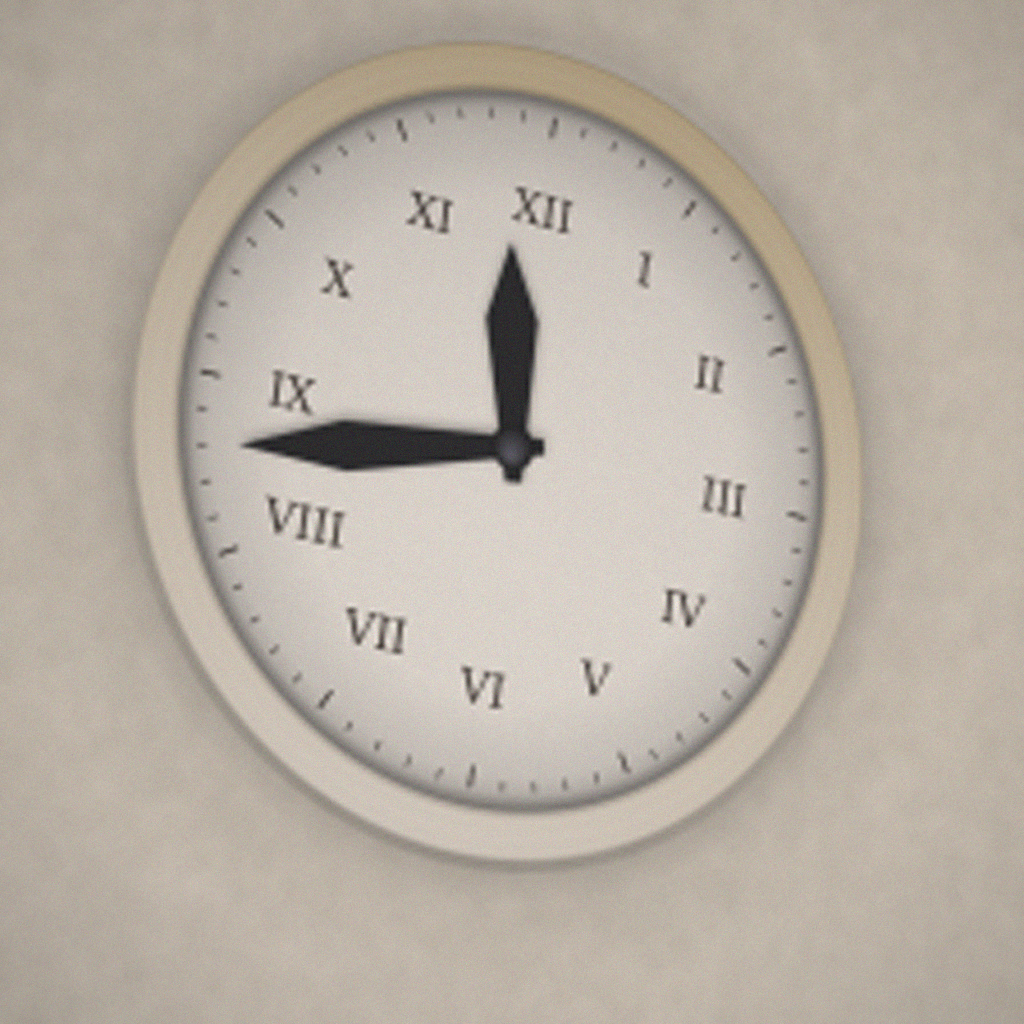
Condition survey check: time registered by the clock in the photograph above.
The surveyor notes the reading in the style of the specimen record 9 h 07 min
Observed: 11 h 43 min
